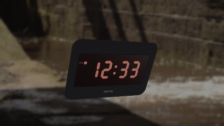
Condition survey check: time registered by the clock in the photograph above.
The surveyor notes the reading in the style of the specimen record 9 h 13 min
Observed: 12 h 33 min
